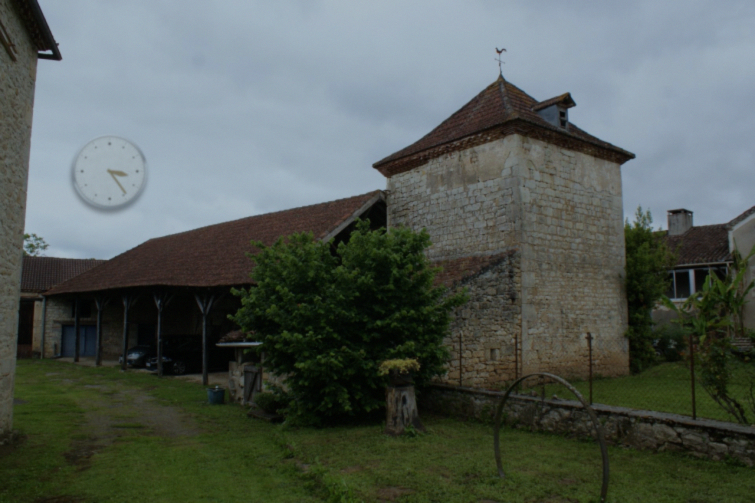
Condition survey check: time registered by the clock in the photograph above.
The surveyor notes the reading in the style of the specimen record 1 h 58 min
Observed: 3 h 24 min
